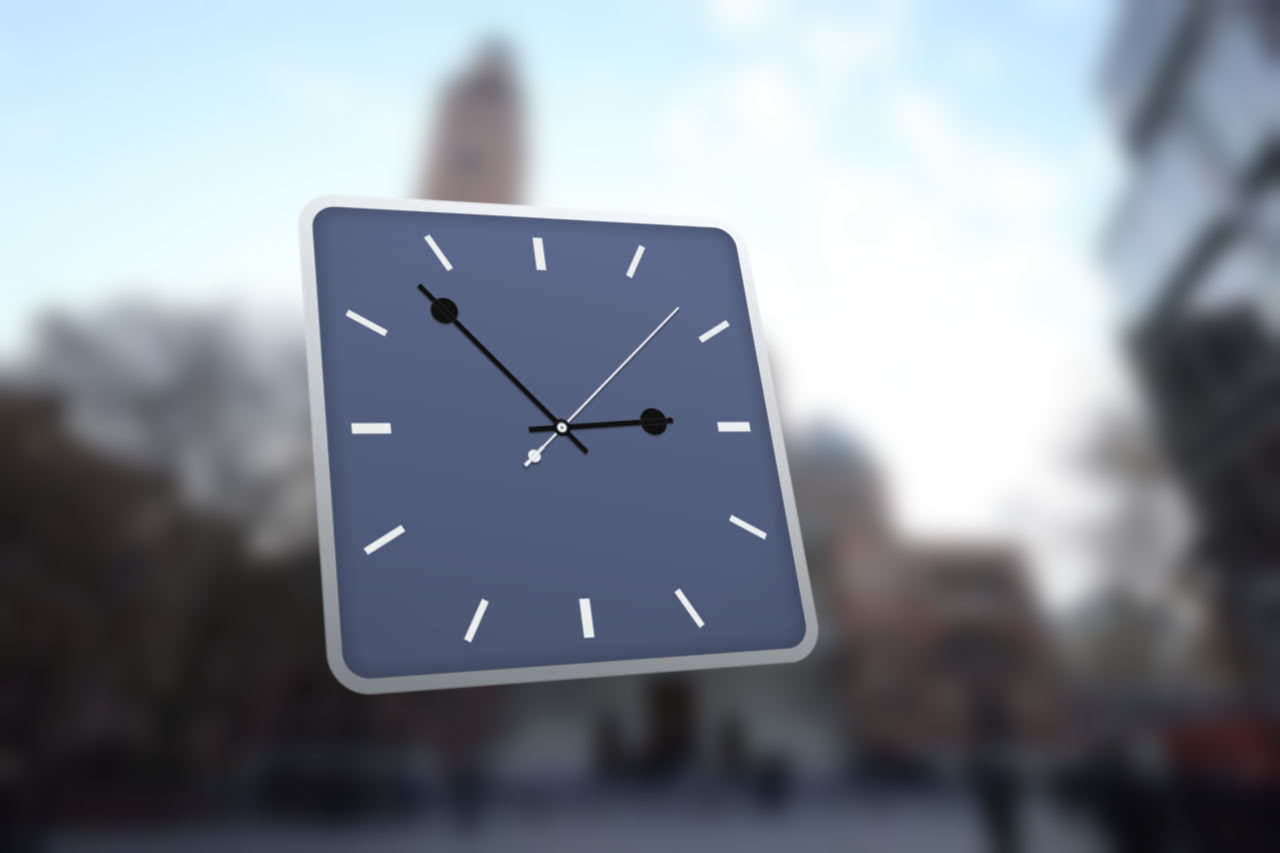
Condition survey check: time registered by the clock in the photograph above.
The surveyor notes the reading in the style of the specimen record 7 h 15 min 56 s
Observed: 2 h 53 min 08 s
